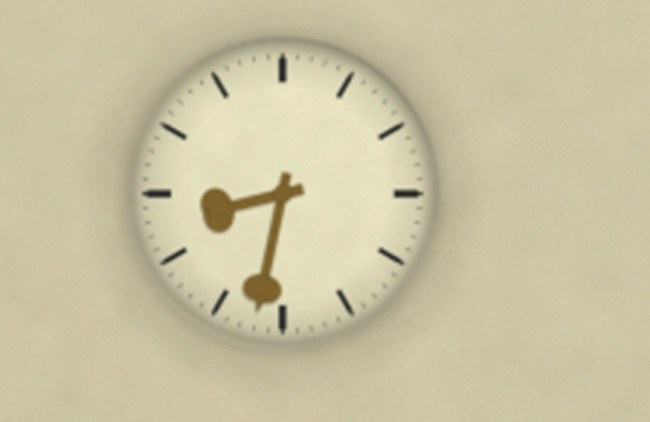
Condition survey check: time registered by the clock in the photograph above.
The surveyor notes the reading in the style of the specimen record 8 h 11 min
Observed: 8 h 32 min
